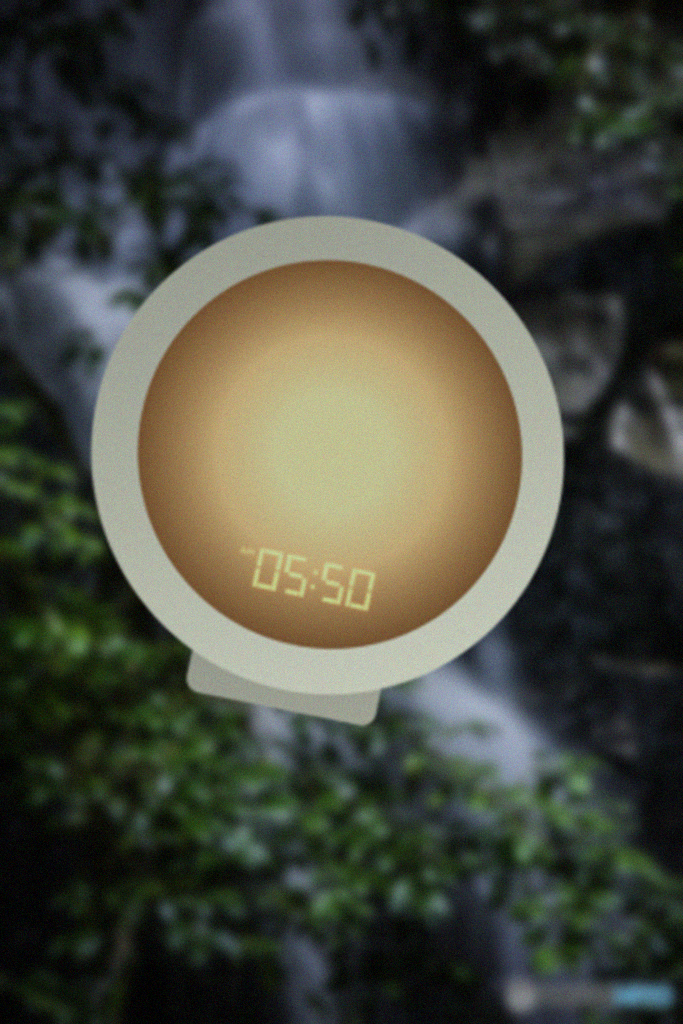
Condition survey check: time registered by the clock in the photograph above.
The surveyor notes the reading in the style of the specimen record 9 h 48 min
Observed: 5 h 50 min
